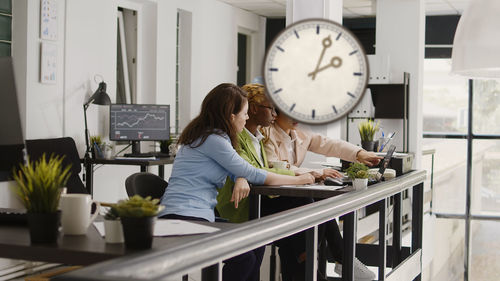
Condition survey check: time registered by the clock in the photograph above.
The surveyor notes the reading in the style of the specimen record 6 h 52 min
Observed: 2 h 03 min
